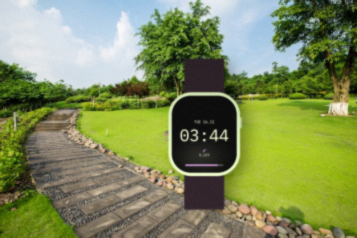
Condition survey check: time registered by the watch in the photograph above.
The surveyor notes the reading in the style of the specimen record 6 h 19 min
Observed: 3 h 44 min
